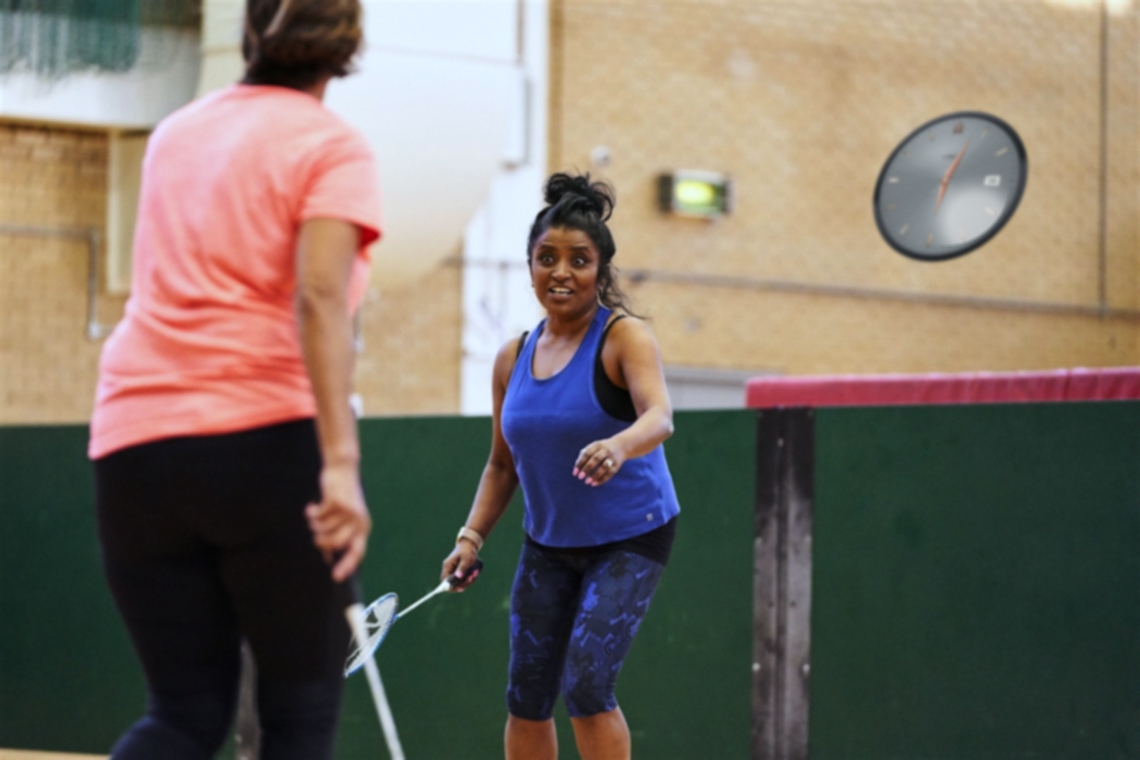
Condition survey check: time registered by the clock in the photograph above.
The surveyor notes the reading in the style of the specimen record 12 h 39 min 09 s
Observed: 6 h 03 min 06 s
